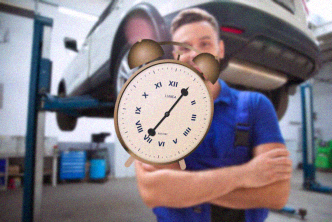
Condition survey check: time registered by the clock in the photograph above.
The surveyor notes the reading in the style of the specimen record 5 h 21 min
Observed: 7 h 05 min
